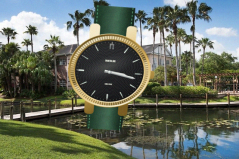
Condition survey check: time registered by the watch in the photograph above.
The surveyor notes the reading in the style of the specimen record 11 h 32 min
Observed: 3 h 17 min
